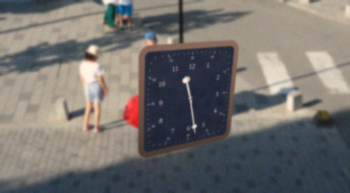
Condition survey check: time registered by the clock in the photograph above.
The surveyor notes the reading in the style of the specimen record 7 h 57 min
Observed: 11 h 28 min
